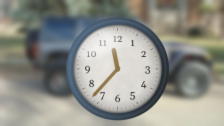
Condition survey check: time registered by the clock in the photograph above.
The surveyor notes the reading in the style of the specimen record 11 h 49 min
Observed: 11 h 37 min
